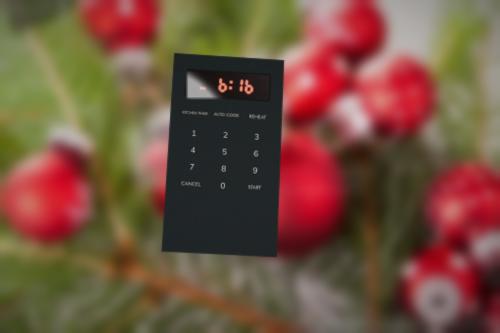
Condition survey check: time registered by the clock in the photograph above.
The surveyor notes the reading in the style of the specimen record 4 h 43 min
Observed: 6 h 16 min
